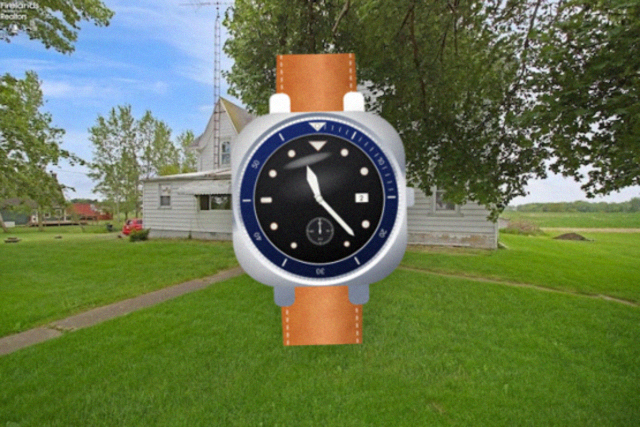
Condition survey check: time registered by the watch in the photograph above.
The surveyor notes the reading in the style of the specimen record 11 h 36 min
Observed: 11 h 23 min
